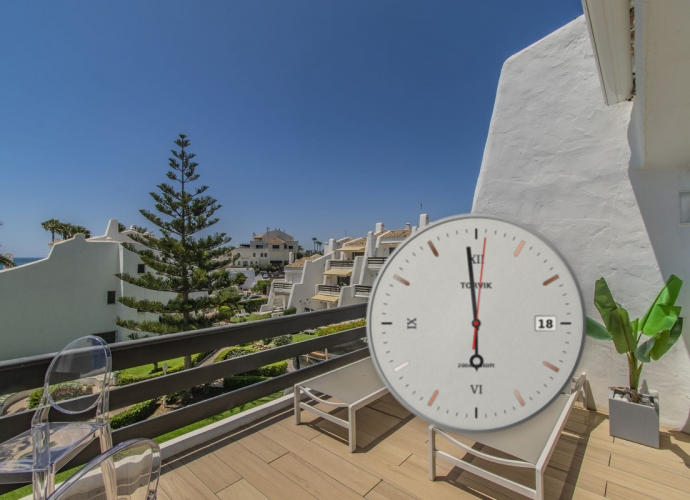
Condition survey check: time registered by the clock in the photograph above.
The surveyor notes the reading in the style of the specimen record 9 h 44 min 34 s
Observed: 5 h 59 min 01 s
